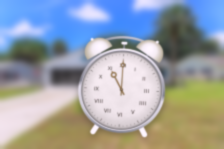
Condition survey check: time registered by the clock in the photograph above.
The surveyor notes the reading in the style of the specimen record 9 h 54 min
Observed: 11 h 00 min
